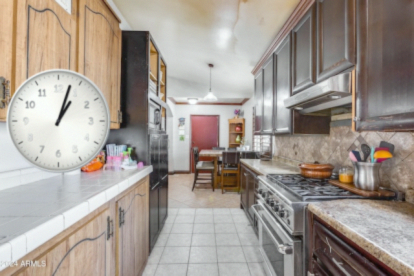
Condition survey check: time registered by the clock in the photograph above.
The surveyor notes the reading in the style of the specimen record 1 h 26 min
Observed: 1 h 03 min
